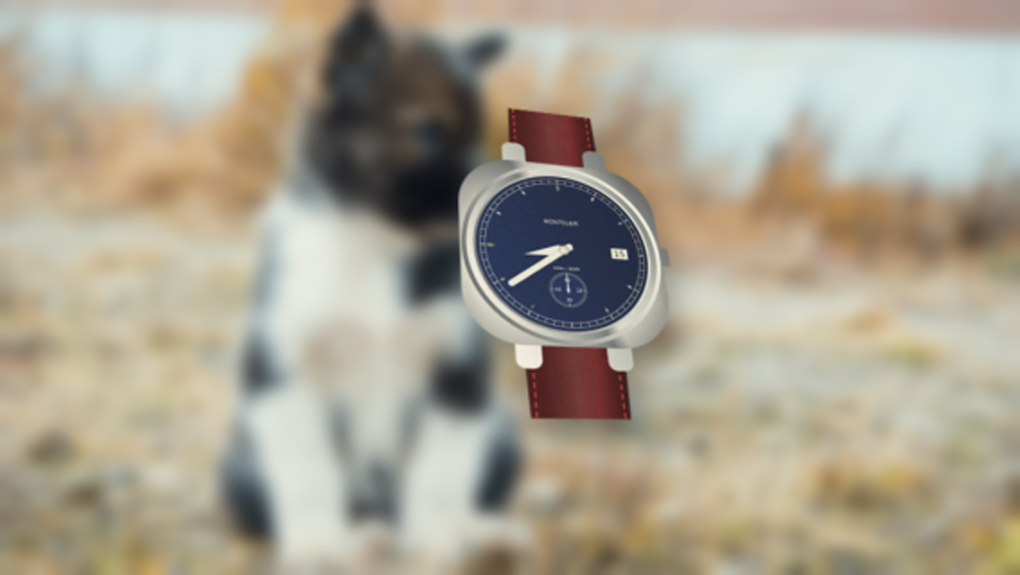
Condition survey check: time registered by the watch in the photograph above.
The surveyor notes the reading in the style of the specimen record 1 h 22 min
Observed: 8 h 39 min
